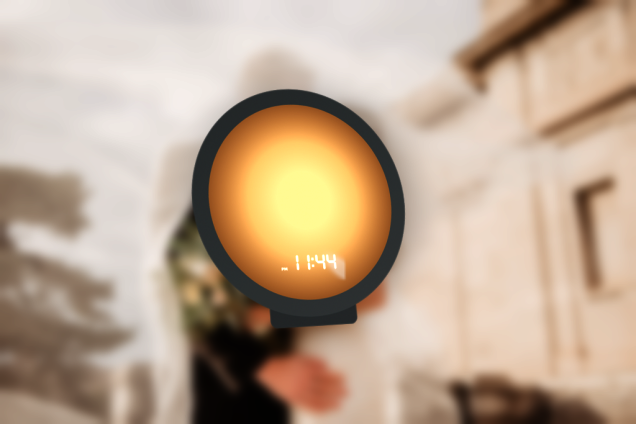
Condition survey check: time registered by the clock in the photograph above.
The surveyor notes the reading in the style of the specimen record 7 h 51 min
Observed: 11 h 44 min
